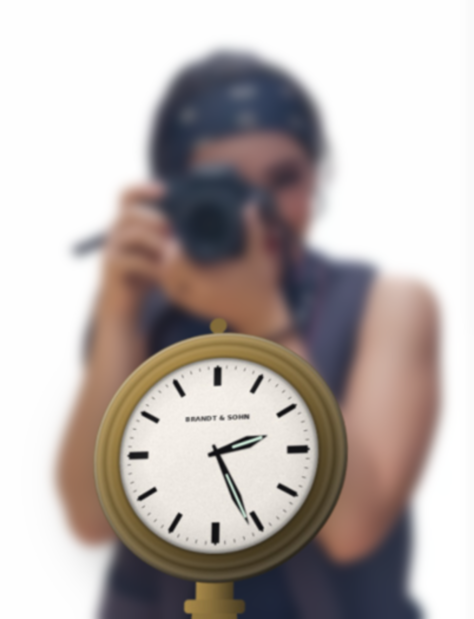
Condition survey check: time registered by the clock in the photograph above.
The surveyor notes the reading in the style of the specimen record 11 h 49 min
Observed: 2 h 26 min
